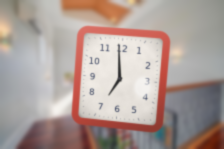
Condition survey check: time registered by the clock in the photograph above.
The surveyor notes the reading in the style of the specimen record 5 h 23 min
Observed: 6 h 59 min
